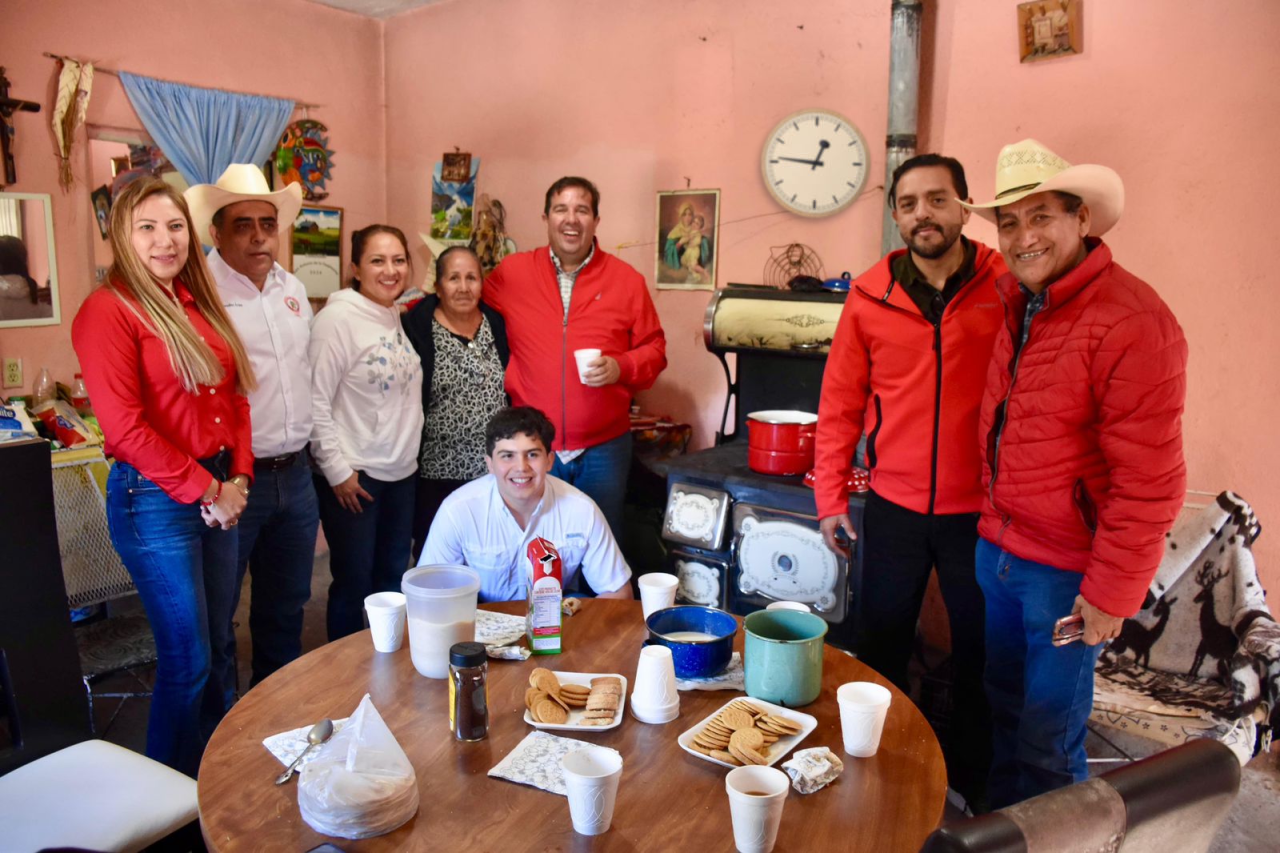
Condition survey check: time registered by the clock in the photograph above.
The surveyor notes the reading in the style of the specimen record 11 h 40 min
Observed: 12 h 46 min
